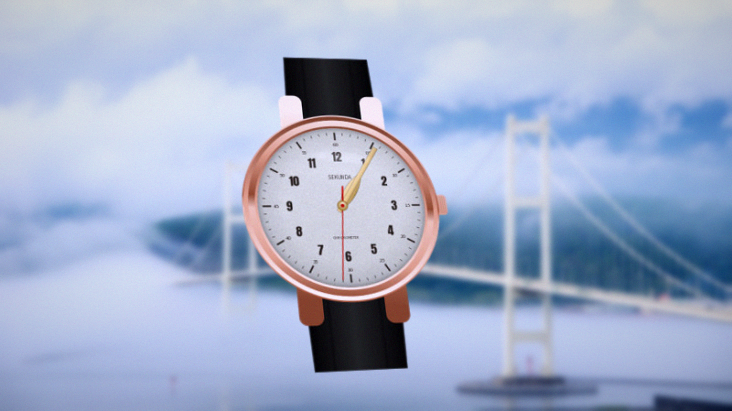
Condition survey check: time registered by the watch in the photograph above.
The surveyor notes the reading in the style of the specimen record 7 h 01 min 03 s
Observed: 1 h 05 min 31 s
